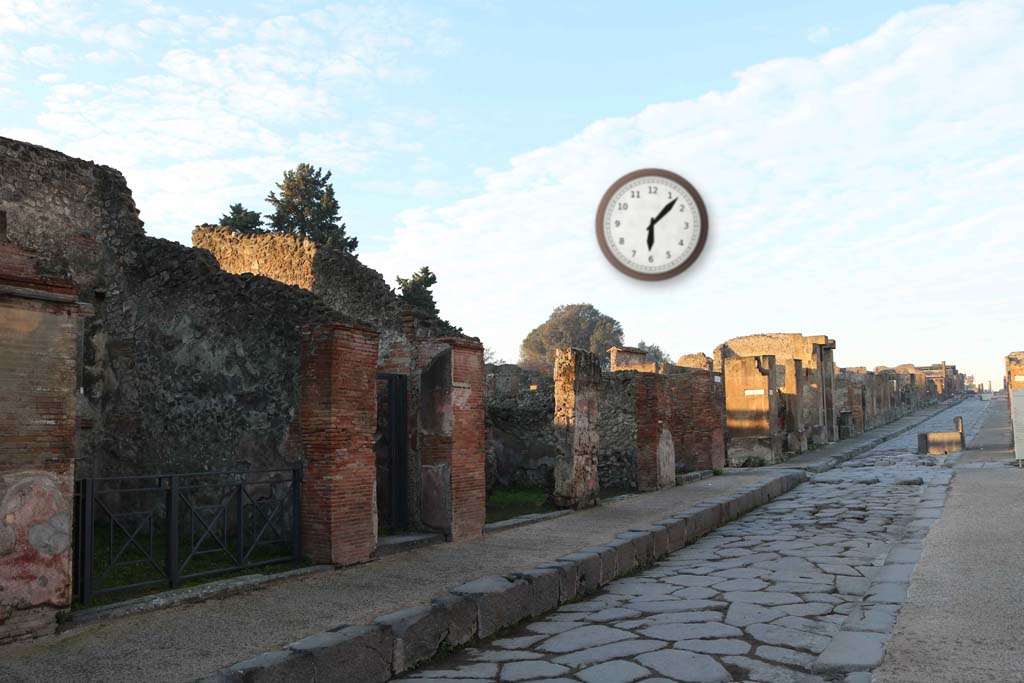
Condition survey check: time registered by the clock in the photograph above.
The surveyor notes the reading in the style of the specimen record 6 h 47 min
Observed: 6 h 07 min
